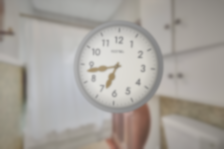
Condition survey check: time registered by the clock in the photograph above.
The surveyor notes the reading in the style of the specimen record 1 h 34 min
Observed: 6 h 43 min
